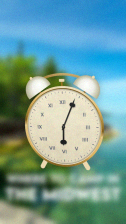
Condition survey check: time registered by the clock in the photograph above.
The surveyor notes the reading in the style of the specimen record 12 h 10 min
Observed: 6 h 04 min
